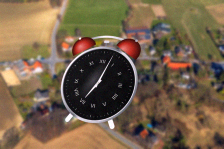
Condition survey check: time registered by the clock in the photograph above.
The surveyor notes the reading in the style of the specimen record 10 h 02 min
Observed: 7 h 03 min
